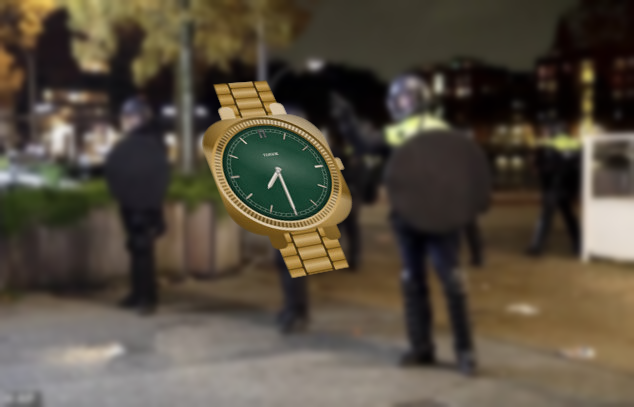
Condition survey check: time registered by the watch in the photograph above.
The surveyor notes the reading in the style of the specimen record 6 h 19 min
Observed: 7 h 30 min
